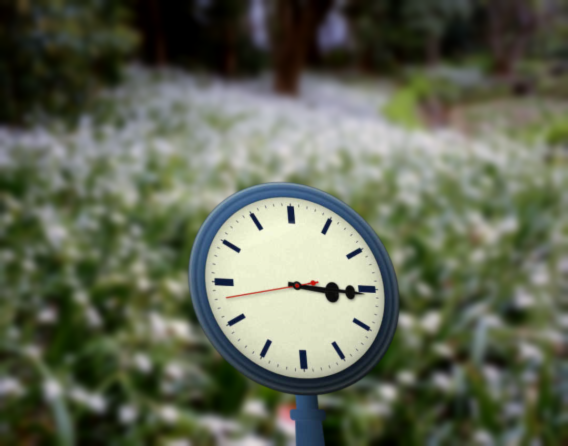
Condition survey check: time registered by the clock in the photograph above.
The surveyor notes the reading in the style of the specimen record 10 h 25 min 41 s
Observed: 3 h 15 min 43 s
